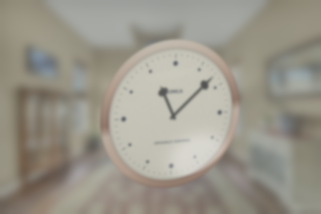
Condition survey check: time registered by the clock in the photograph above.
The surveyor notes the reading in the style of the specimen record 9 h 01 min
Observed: 11 h 08 min
